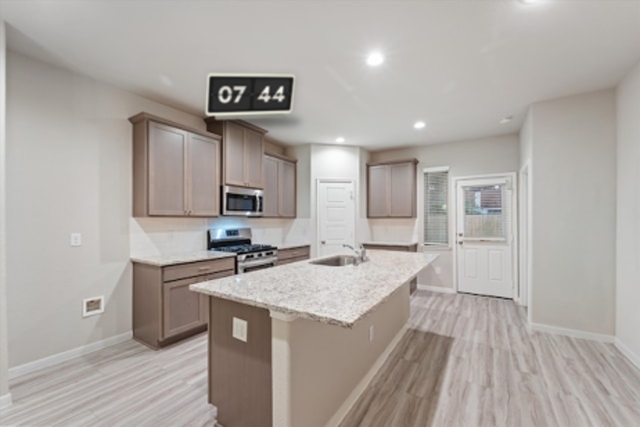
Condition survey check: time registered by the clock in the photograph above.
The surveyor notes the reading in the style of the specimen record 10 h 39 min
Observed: 7 h 44 min
